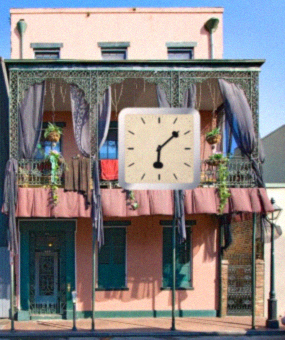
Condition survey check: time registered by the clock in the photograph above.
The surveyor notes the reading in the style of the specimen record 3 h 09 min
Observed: 6 h 08 min
